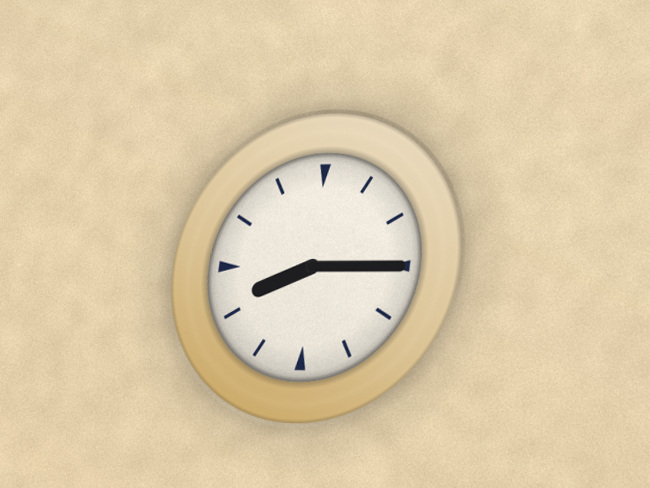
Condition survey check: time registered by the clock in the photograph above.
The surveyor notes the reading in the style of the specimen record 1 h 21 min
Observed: 8 h 15 min
